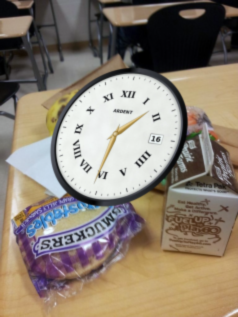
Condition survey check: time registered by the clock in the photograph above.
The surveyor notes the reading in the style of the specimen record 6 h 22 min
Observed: 1 h 31 min
